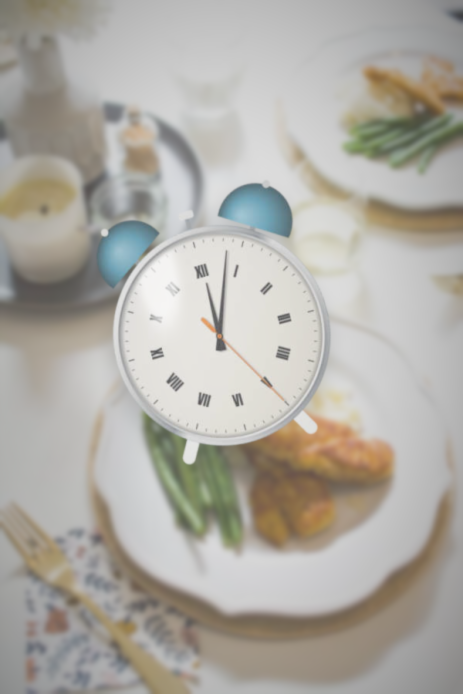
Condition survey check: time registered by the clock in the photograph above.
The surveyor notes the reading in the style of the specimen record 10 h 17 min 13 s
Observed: 12 h 03 min 25 s
